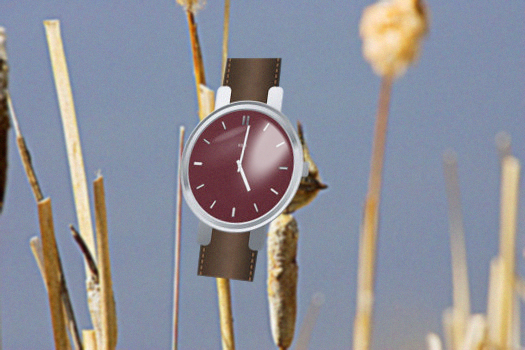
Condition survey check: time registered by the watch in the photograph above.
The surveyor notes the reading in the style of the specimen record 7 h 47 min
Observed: 5 h 01 min
